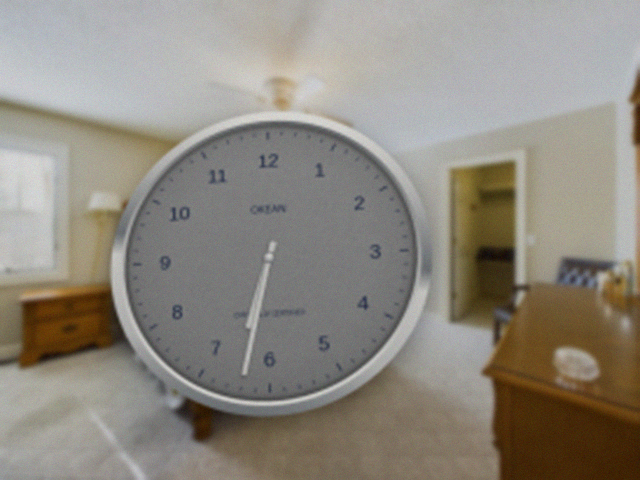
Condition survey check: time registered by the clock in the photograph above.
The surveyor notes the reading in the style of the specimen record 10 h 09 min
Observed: 6 h 32 min
